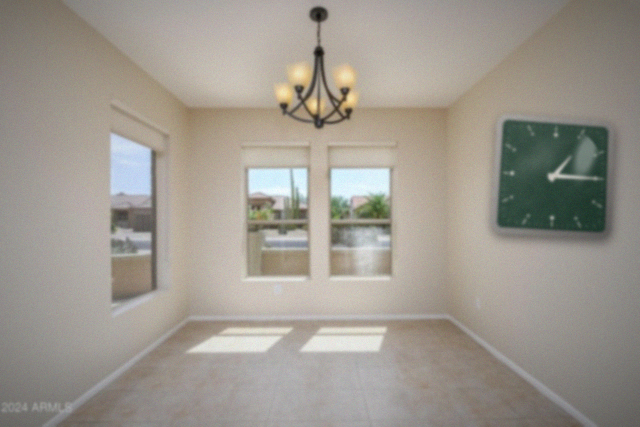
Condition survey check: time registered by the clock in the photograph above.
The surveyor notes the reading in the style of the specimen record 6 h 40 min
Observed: 1 h 15 min
